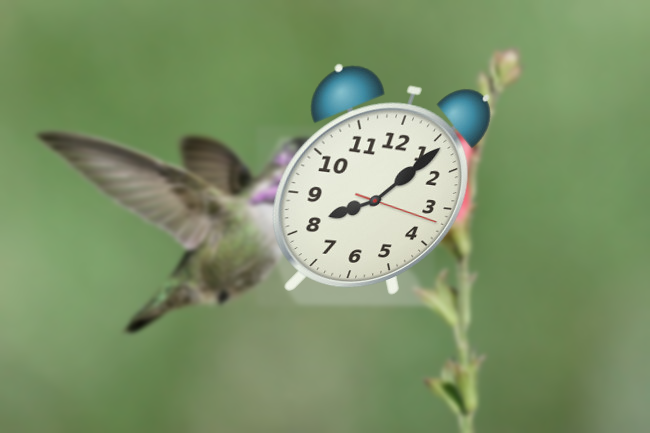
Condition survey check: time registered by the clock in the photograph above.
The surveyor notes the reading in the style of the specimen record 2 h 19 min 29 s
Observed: 8 h 06 min 17 s
